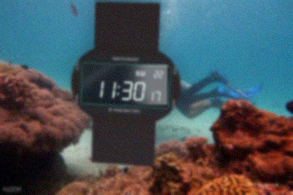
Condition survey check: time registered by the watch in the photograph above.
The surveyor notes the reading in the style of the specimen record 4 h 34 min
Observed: 11 h 30 min
